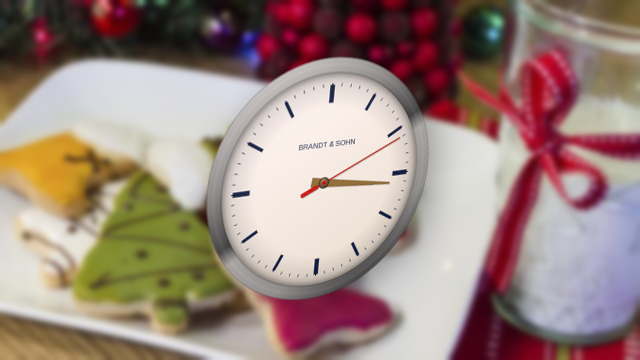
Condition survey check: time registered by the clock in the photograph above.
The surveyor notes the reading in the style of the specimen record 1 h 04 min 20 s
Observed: 3 h 16 min 11 s
